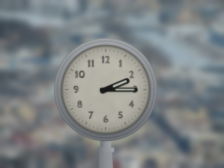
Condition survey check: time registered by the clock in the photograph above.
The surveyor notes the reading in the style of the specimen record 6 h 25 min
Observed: 2 h 15 min
